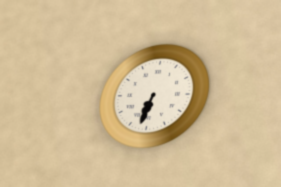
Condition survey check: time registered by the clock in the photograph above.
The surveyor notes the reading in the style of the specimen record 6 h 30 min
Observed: 6 h 32 min
